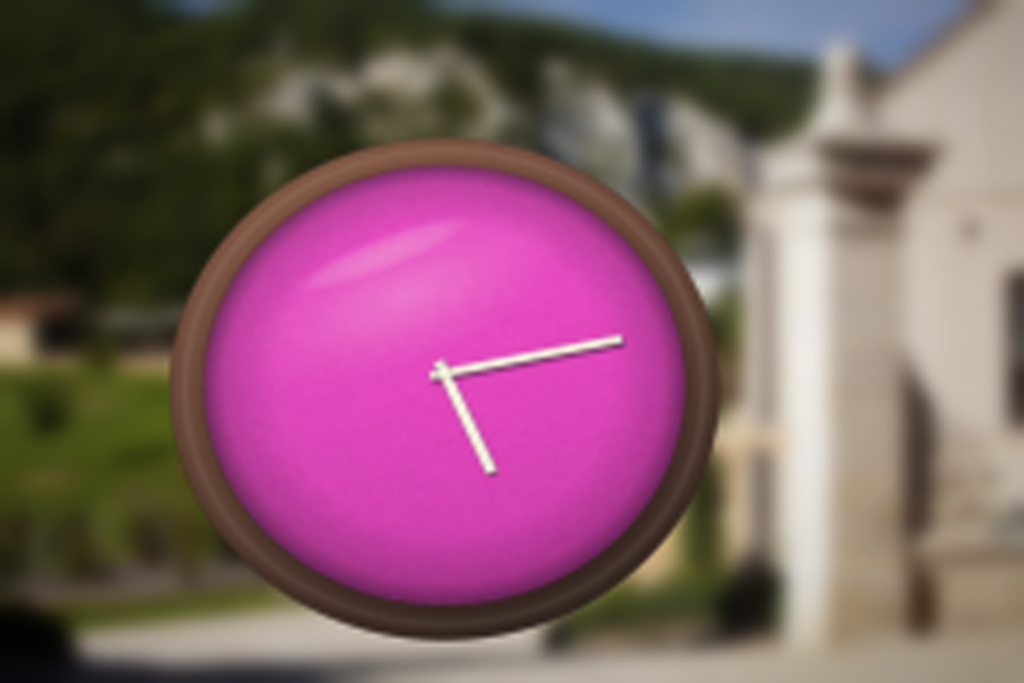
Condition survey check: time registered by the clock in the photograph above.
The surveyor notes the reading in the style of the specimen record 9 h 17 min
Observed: 5 h 13 min
